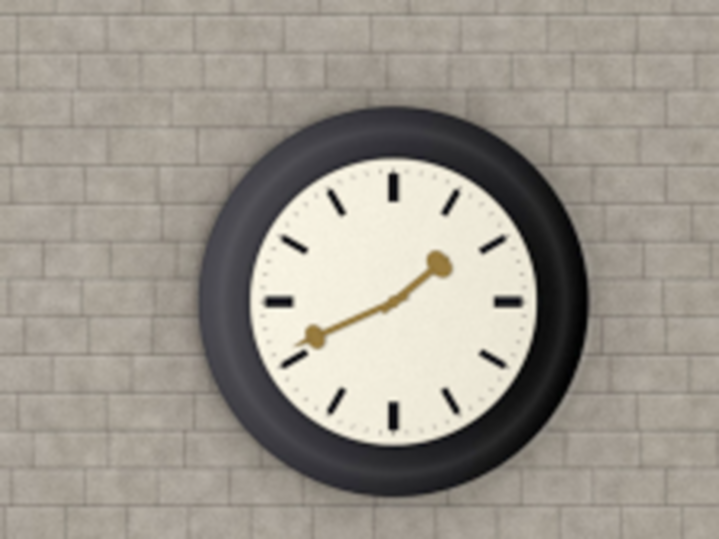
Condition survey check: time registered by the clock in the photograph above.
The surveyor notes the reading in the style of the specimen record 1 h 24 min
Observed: 1 h 41 min
